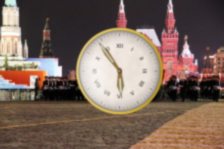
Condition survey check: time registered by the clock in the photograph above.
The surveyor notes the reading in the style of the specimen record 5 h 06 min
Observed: 5 h 54 min
